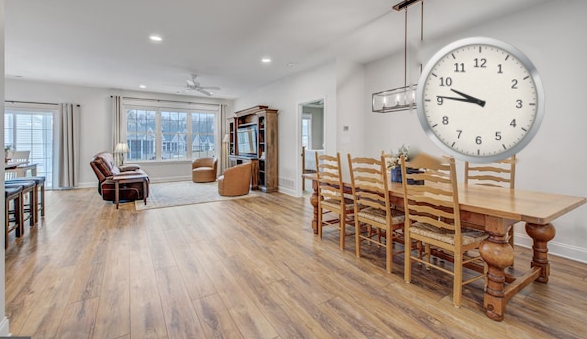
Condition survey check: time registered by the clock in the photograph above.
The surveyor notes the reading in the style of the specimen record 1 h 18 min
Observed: 9 h 46 min
